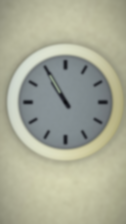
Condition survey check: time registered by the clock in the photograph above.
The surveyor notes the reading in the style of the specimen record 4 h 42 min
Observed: 10 h 55 min
